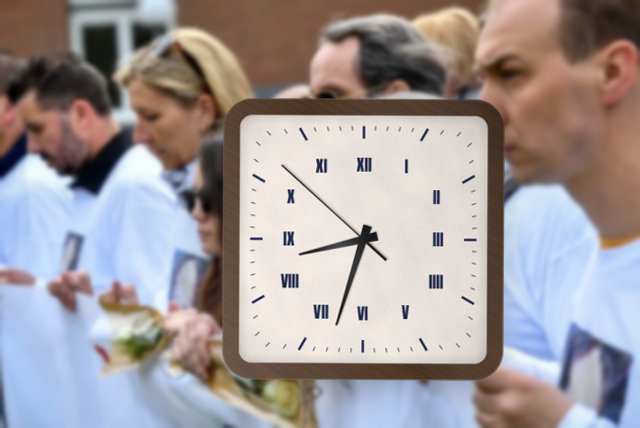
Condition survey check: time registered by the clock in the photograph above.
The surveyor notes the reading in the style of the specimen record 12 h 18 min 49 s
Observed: 8 h 32 min 52 s
